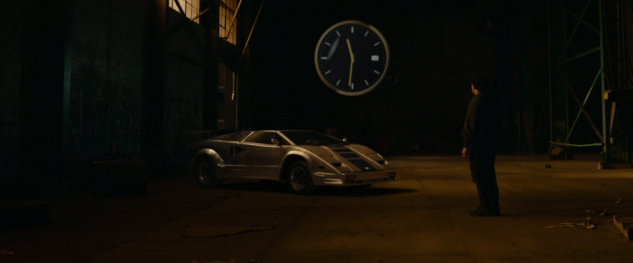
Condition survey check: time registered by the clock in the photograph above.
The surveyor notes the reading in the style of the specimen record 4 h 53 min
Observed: 11 h 31 min
